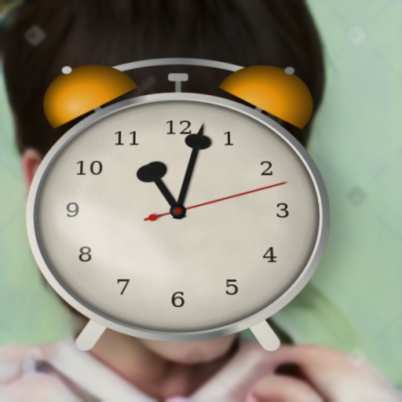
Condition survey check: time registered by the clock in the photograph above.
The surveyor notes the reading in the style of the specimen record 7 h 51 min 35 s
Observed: 11 h 02 min 12 s
